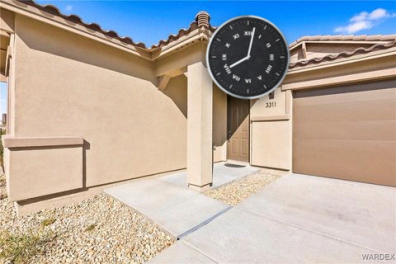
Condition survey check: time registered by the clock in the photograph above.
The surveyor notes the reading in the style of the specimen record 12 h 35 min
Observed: 8 h 02 min
